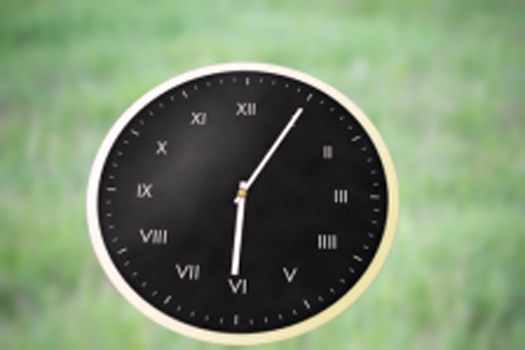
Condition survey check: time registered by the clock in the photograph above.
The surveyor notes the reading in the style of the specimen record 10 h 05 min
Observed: 6 h 05 min
